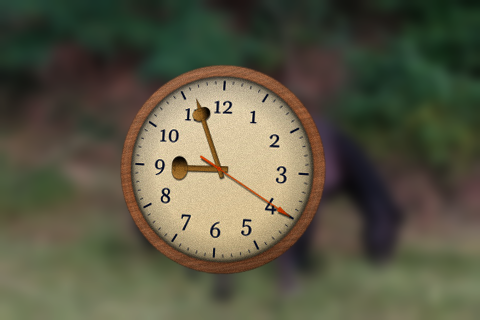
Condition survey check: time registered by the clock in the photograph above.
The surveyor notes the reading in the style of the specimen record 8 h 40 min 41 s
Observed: 8 h 56 min 20 s
